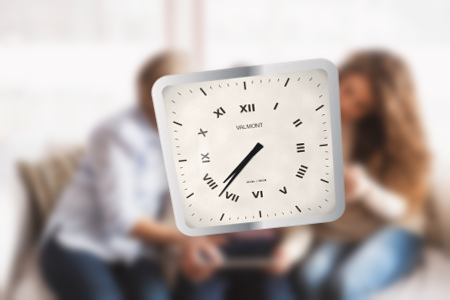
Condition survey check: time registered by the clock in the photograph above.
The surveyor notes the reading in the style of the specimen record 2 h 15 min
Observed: 7 h 37 min
